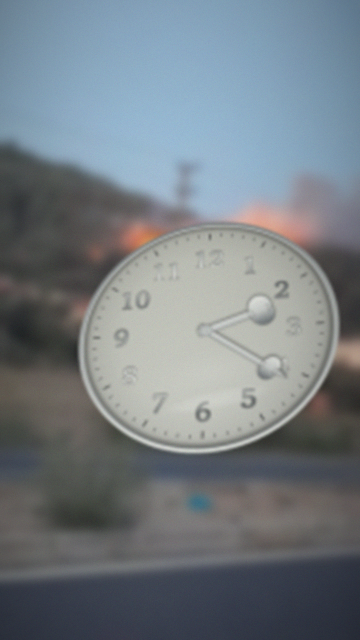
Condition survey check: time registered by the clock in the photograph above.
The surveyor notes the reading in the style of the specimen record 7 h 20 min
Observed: 2 h 21 min
